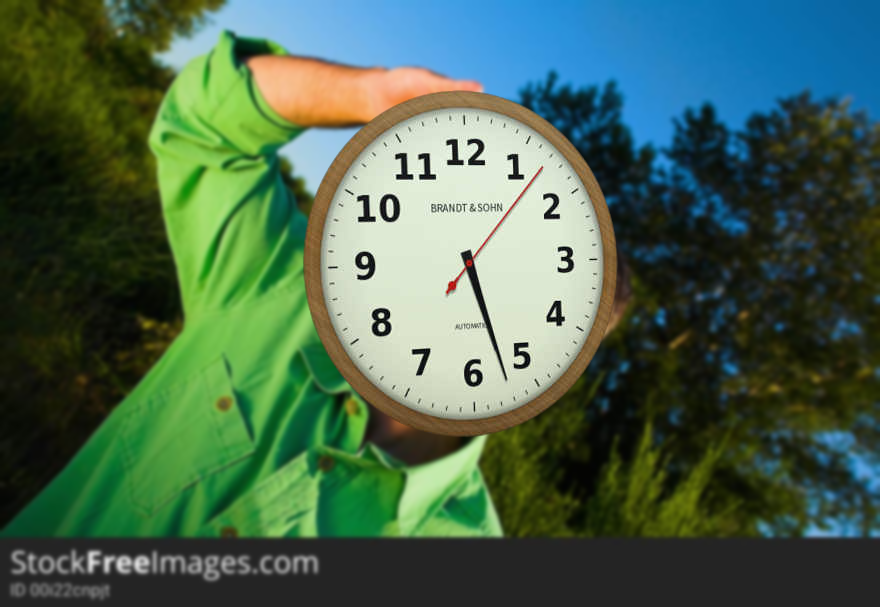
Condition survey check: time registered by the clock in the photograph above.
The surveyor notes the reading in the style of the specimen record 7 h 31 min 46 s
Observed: 5 h 27 min 07 s
